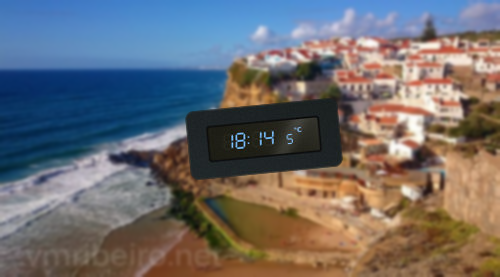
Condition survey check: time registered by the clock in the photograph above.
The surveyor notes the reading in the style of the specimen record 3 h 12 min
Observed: 18 h 14 min
